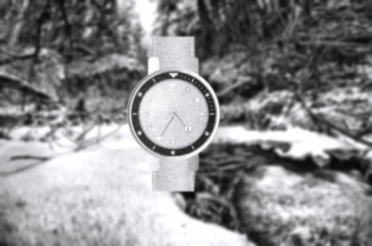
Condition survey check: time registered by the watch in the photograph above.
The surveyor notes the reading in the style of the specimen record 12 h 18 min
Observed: 4 h 35 min
